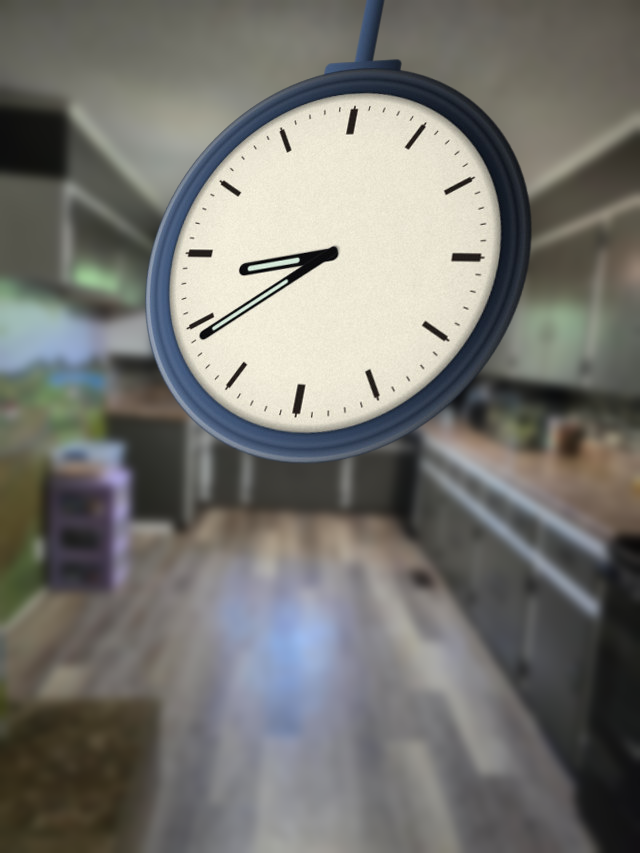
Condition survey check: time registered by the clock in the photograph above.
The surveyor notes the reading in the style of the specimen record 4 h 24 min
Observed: 8 h 39 min
